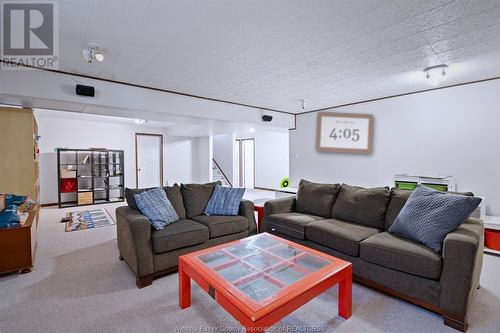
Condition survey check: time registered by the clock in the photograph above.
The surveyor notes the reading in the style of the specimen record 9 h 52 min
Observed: 4 h 05 min
